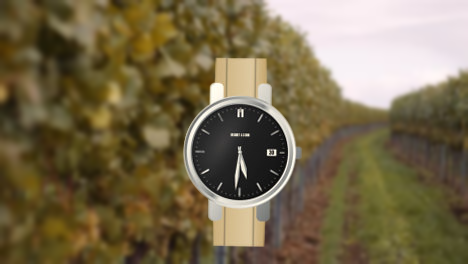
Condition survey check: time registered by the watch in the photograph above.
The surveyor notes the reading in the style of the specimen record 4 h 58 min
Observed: 5 h 31 min
